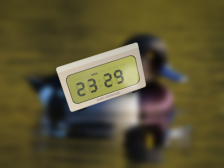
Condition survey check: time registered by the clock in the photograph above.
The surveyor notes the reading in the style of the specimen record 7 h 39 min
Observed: 23 h 29 min
